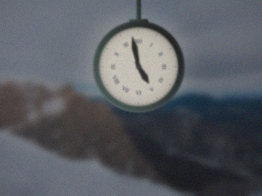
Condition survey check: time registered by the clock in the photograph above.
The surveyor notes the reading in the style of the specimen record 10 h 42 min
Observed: 4 h 58 min
